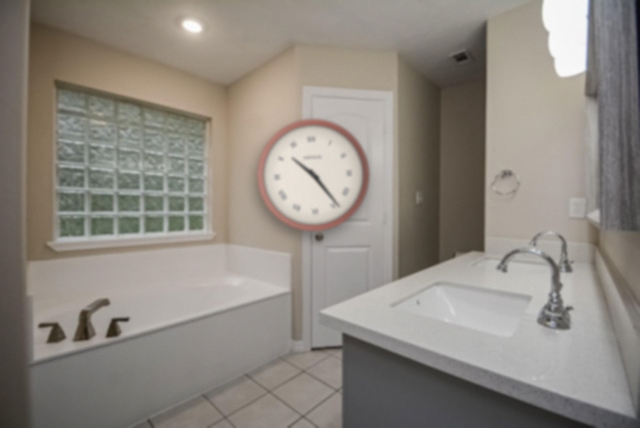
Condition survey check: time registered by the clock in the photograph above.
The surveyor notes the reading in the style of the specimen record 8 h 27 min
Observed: 10 h 24 min
